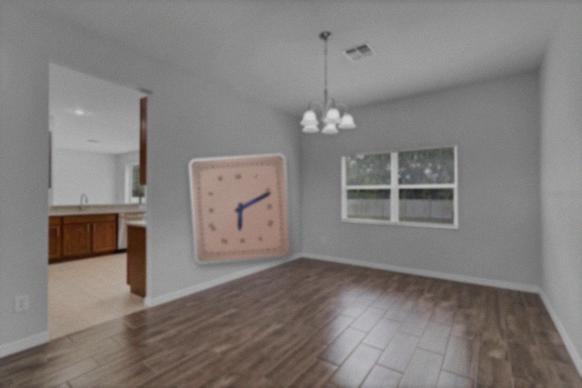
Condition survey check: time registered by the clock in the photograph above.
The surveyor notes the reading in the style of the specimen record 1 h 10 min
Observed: 6 h 11 min
